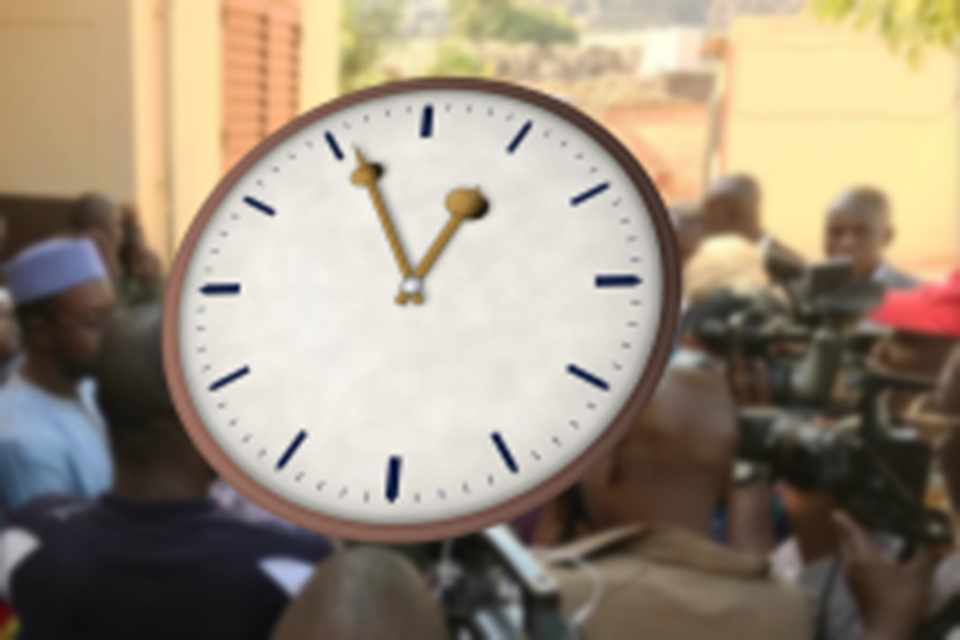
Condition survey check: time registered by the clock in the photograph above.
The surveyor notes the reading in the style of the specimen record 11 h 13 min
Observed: 12 h 56 min
